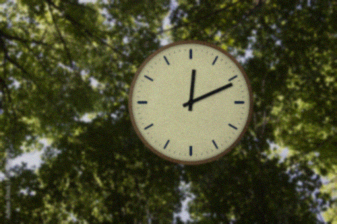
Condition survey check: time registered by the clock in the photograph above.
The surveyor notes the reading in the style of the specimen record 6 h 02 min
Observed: 12 h 11 min
